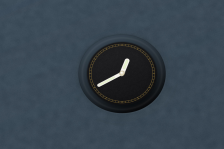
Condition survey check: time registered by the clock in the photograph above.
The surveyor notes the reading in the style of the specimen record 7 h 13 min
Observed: 12 h 40 min
